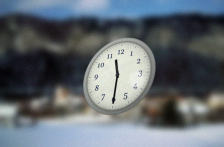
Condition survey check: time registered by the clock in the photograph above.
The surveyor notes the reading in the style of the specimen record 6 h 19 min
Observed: 11 h 30 min
